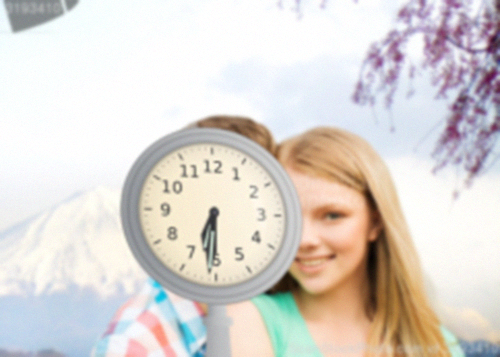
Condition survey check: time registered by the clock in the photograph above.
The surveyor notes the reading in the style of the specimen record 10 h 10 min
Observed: 6 h 31 min
